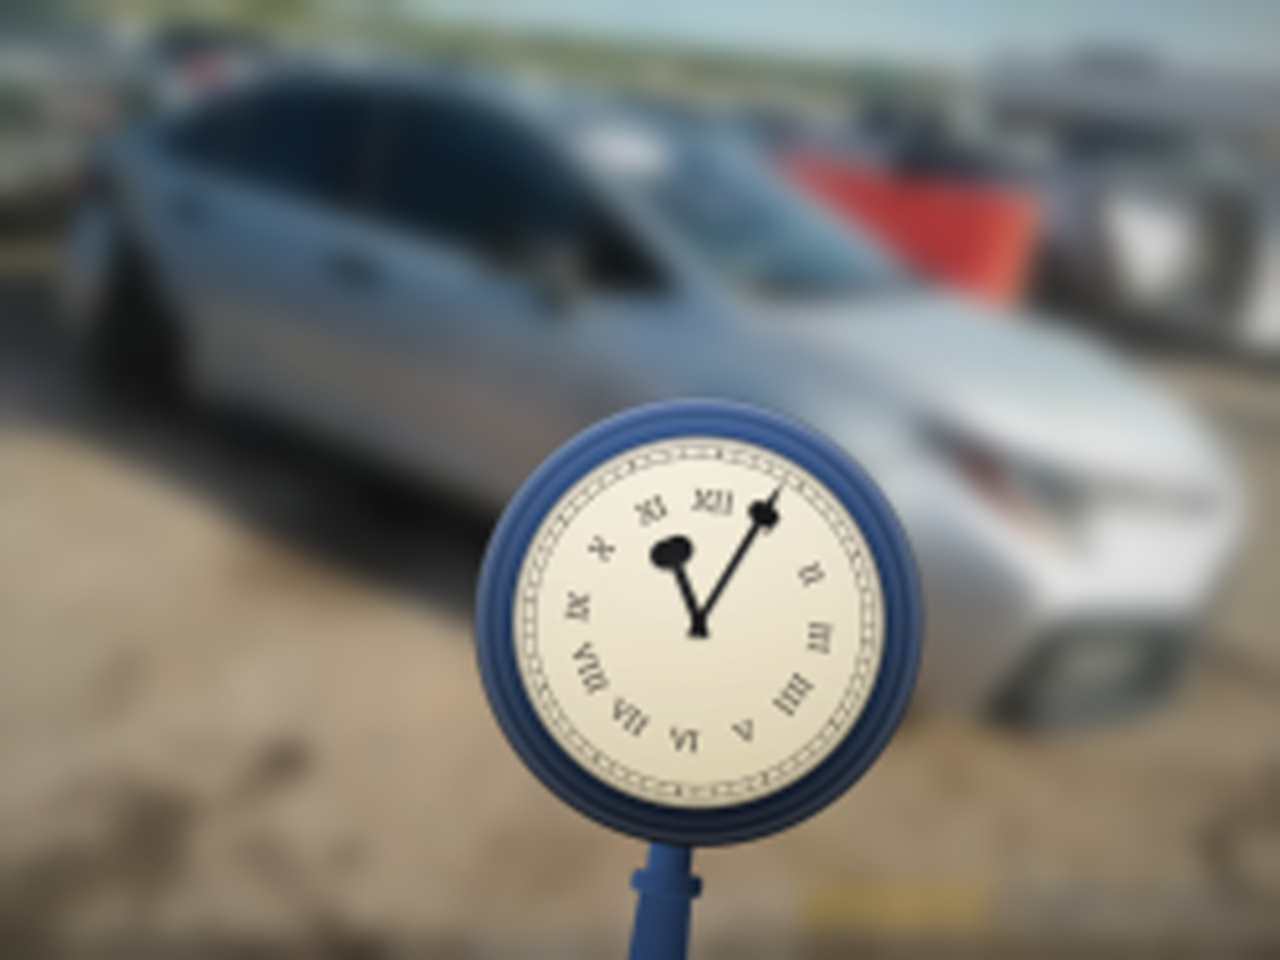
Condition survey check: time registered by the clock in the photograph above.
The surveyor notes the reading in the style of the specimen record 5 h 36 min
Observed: 11 h 04 min
